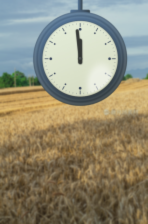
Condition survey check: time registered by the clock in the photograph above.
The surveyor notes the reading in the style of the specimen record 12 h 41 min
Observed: 11 h 59 min
